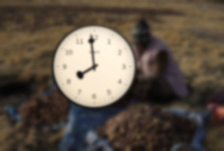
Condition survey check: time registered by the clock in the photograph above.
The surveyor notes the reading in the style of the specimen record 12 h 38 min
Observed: 7 h 59 min
